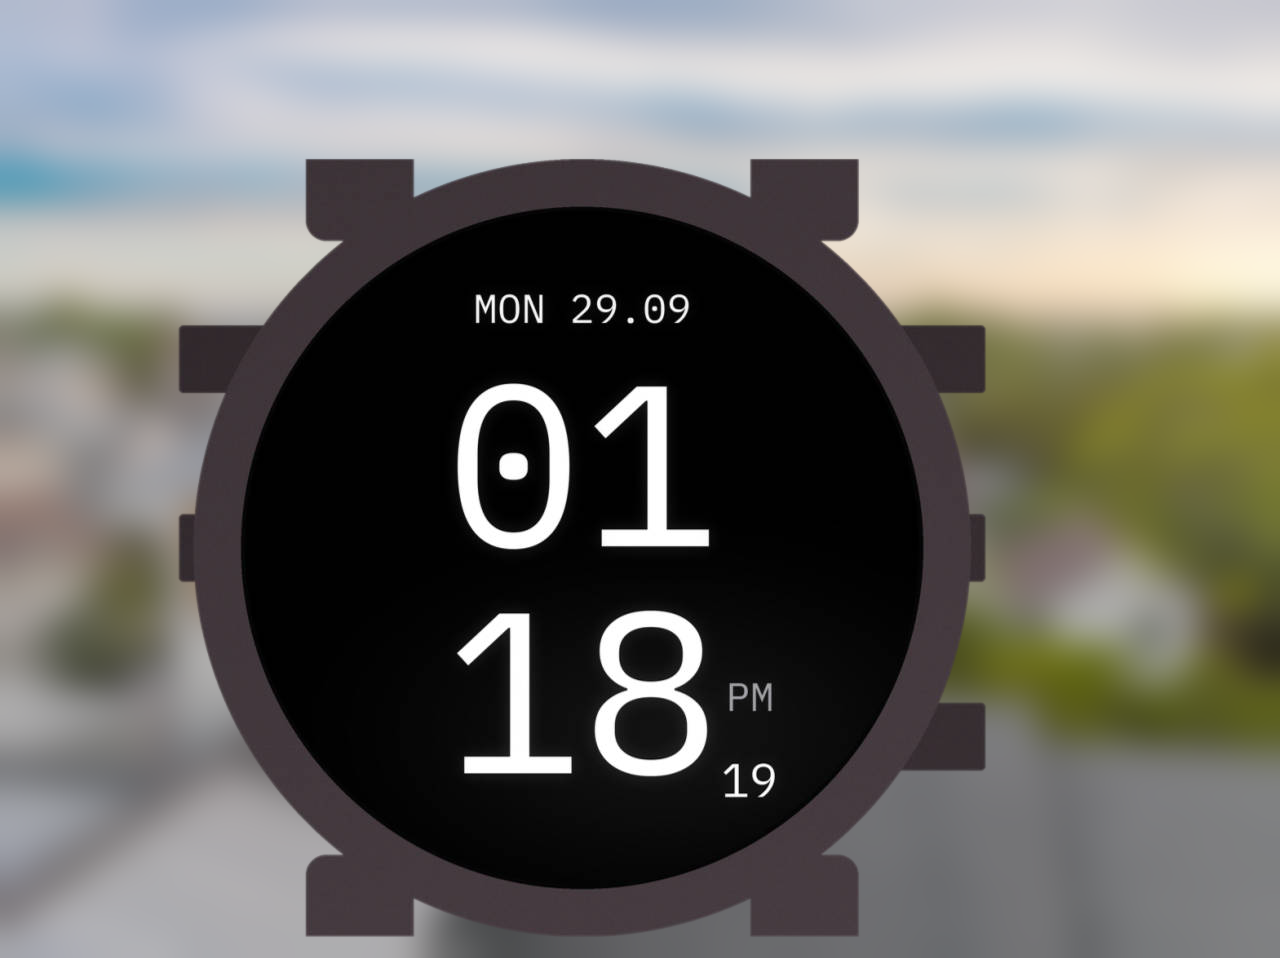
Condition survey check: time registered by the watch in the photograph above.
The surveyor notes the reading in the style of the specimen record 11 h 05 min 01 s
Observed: 1 h 18 min 19 s
